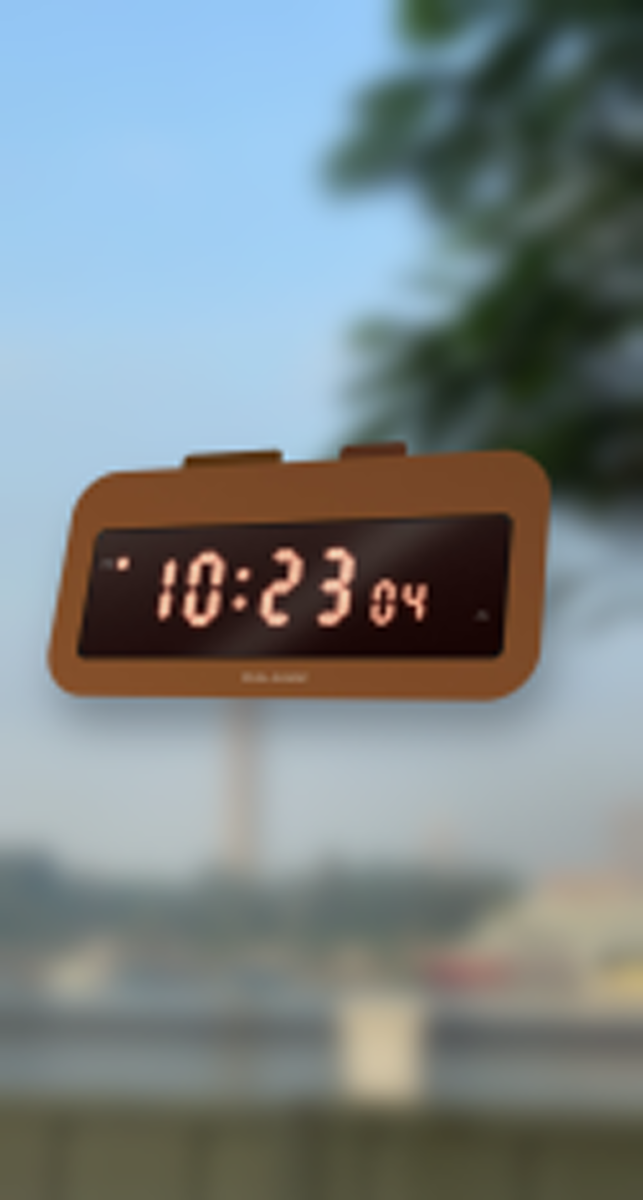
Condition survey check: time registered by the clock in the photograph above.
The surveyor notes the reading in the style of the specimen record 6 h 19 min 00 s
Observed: 10 h 23 min 04 s
